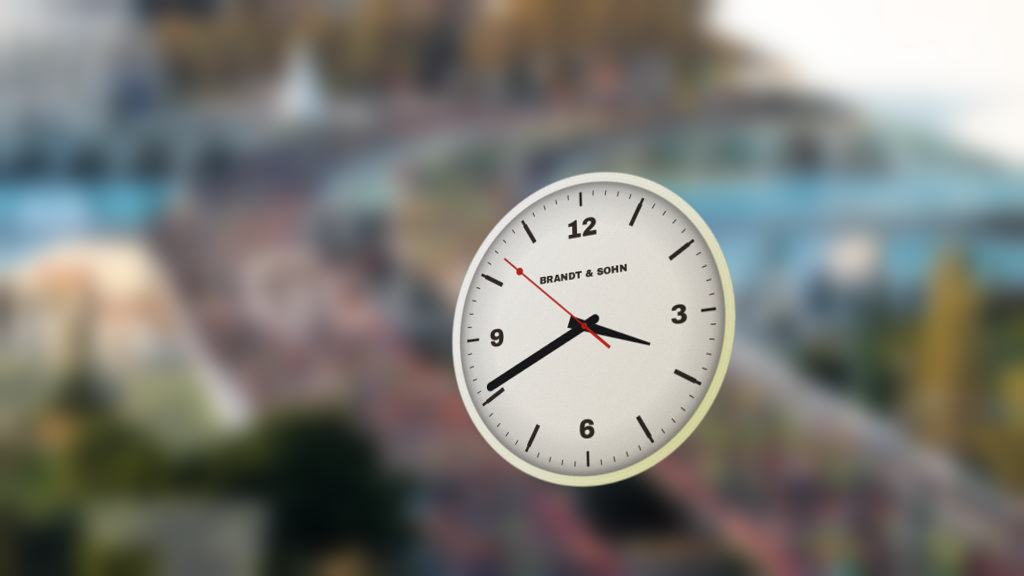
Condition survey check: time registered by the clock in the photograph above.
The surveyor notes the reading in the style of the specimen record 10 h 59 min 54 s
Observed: 3 h 40 min 52 s
